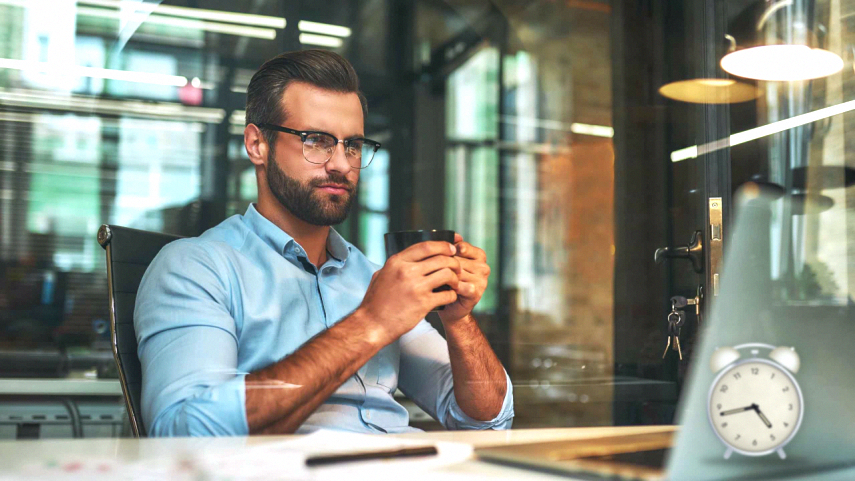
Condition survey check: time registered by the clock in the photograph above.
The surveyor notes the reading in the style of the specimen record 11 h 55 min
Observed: 4 h 43 min
